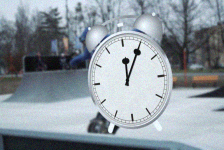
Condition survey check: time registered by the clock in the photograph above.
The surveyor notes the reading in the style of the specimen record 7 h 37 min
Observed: 12 h 05 min
